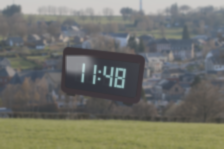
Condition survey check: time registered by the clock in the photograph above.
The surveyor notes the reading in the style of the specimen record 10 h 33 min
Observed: 11 h 48 min
